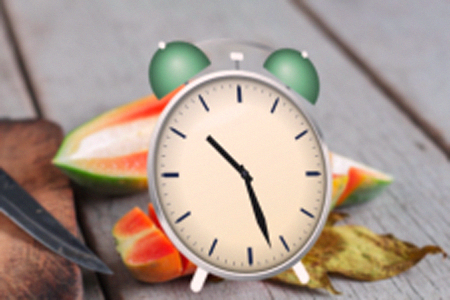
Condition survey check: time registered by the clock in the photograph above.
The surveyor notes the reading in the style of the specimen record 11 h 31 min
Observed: 10 h 27 min
